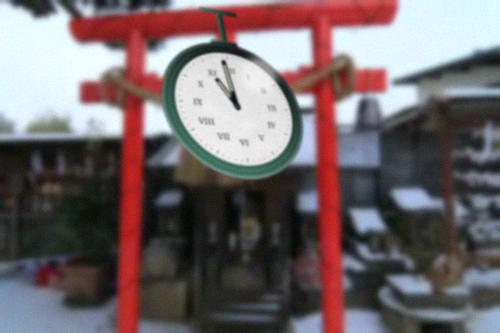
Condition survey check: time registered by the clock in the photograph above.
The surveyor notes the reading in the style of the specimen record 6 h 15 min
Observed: 10 h 59 min
